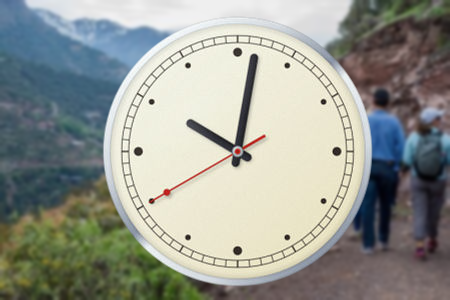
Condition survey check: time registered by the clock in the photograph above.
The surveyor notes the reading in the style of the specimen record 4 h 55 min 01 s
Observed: 10 h 01 min 40 s
